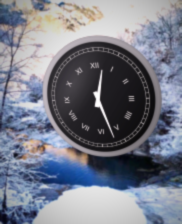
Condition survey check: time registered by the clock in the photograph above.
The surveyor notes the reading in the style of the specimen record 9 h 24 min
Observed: 12 h 27 min
